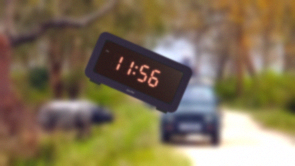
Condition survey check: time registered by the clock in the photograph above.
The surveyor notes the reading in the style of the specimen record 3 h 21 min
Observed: 11 h 56 min
